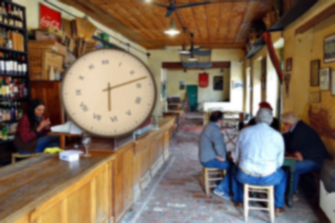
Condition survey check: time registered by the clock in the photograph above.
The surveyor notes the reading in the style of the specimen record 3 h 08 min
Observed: 6 h 13 min
